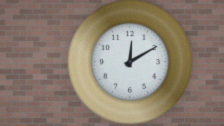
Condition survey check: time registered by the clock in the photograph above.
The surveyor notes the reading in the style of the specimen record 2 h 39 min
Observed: 12 h 10 min
